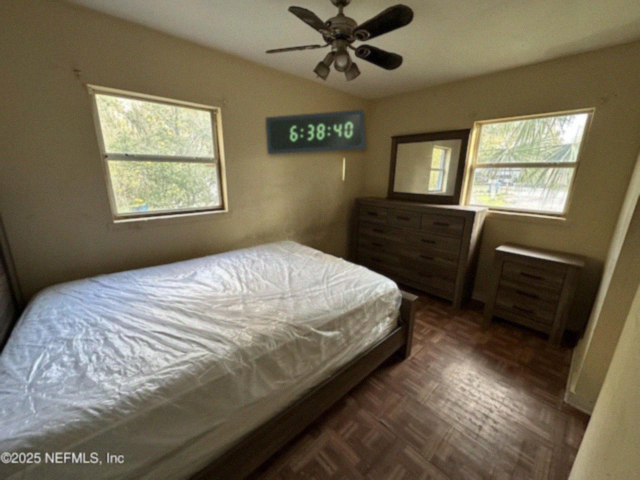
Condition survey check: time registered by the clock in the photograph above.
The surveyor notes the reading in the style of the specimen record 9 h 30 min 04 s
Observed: 6 h 38 min 40 s
